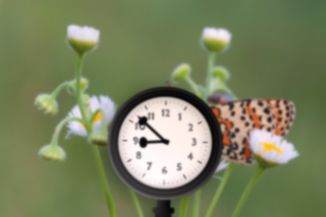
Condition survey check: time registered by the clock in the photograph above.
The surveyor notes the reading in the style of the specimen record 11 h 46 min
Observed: 8 h 52 min
